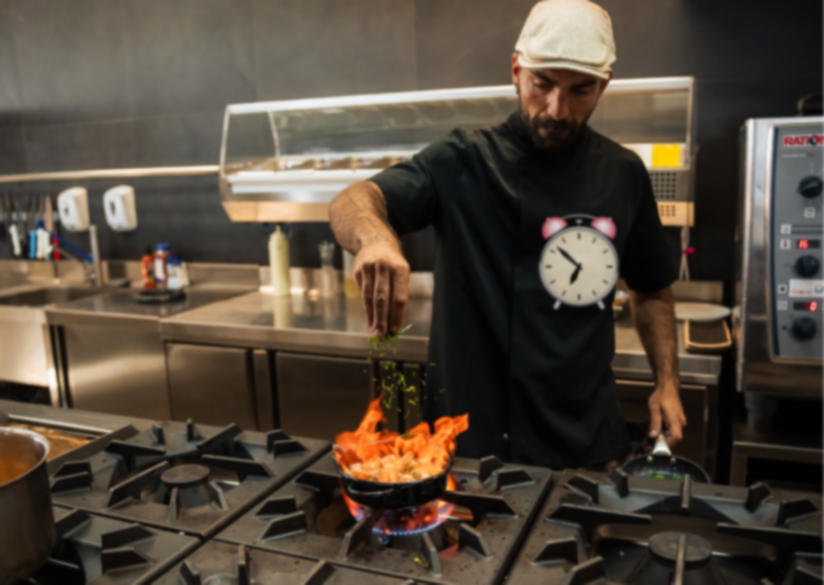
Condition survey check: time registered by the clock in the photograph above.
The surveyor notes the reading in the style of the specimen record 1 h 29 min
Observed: 6 h 52 min
